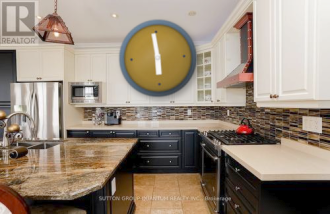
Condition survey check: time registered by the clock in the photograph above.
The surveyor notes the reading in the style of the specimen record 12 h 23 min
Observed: 5 h 59 min
